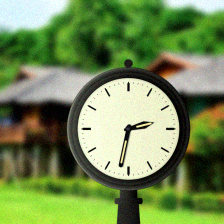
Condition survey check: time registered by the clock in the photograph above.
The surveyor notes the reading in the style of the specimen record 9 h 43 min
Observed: 2 h 32 min
